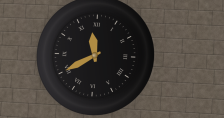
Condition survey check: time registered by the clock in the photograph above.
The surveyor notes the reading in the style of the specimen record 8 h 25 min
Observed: 11 h 40 min
